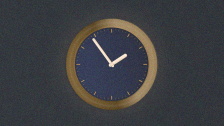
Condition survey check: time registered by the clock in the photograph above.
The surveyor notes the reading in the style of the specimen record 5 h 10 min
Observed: 1 h 54 min
